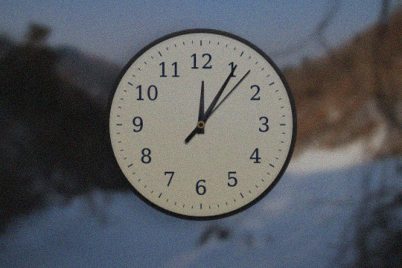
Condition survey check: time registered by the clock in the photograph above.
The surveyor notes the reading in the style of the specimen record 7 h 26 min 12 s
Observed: 12 h 05 min 07 s
